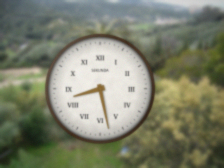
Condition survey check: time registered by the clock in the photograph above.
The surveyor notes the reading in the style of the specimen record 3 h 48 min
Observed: 8 h 28 min
